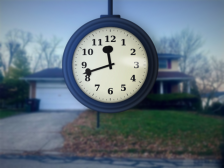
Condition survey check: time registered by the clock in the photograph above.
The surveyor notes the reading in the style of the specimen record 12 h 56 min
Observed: 11 h 42 min
